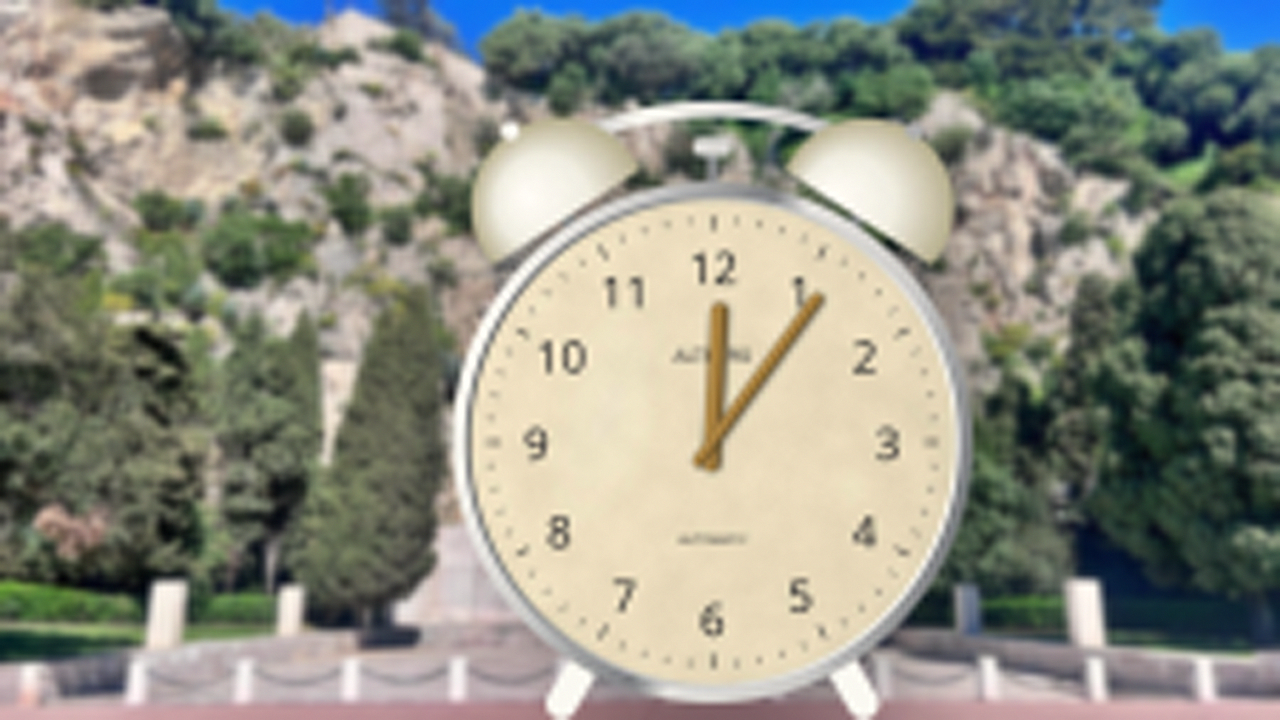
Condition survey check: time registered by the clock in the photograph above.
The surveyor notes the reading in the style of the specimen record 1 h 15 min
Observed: 12 h 06 min
